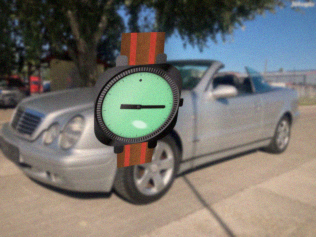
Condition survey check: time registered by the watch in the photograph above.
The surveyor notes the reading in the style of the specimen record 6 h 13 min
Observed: 9 h 16 min
